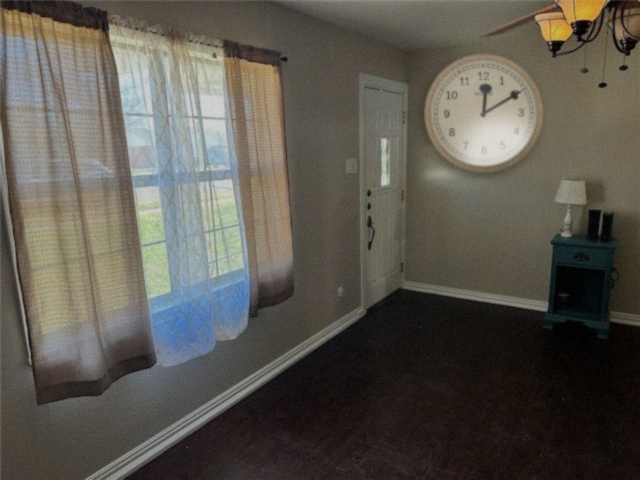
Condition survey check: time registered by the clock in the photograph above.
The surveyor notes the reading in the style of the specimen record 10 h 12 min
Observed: 12 h 10 min
